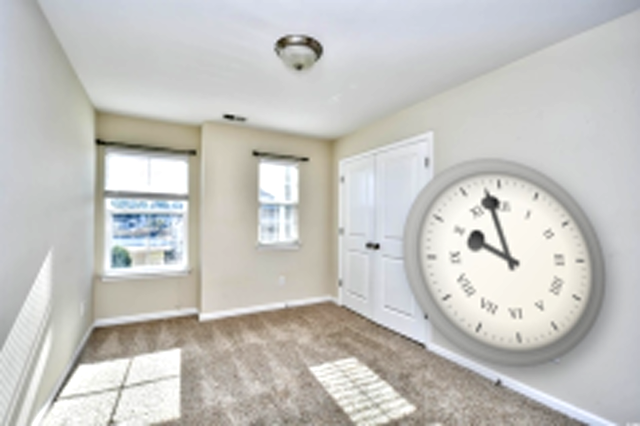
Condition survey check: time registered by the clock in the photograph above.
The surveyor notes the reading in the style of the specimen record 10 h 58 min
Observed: 9 h 58 min
